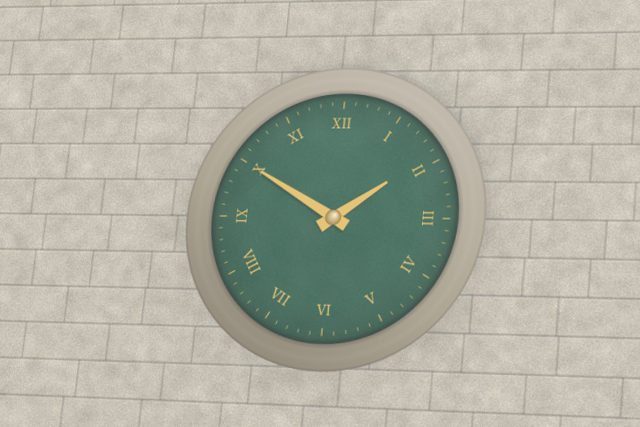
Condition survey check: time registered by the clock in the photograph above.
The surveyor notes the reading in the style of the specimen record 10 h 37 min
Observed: 1 h 50 min
